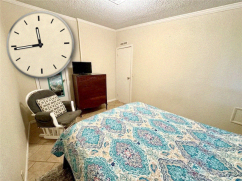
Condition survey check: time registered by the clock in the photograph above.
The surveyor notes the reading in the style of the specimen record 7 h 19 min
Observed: 11 h 44 min
